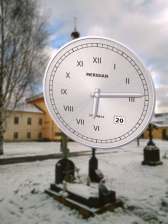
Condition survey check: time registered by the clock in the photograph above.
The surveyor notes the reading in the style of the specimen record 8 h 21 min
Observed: 6 h 14 min
